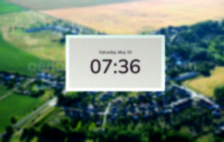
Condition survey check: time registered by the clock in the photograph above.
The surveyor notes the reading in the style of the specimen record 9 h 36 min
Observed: 7 h 36 min
